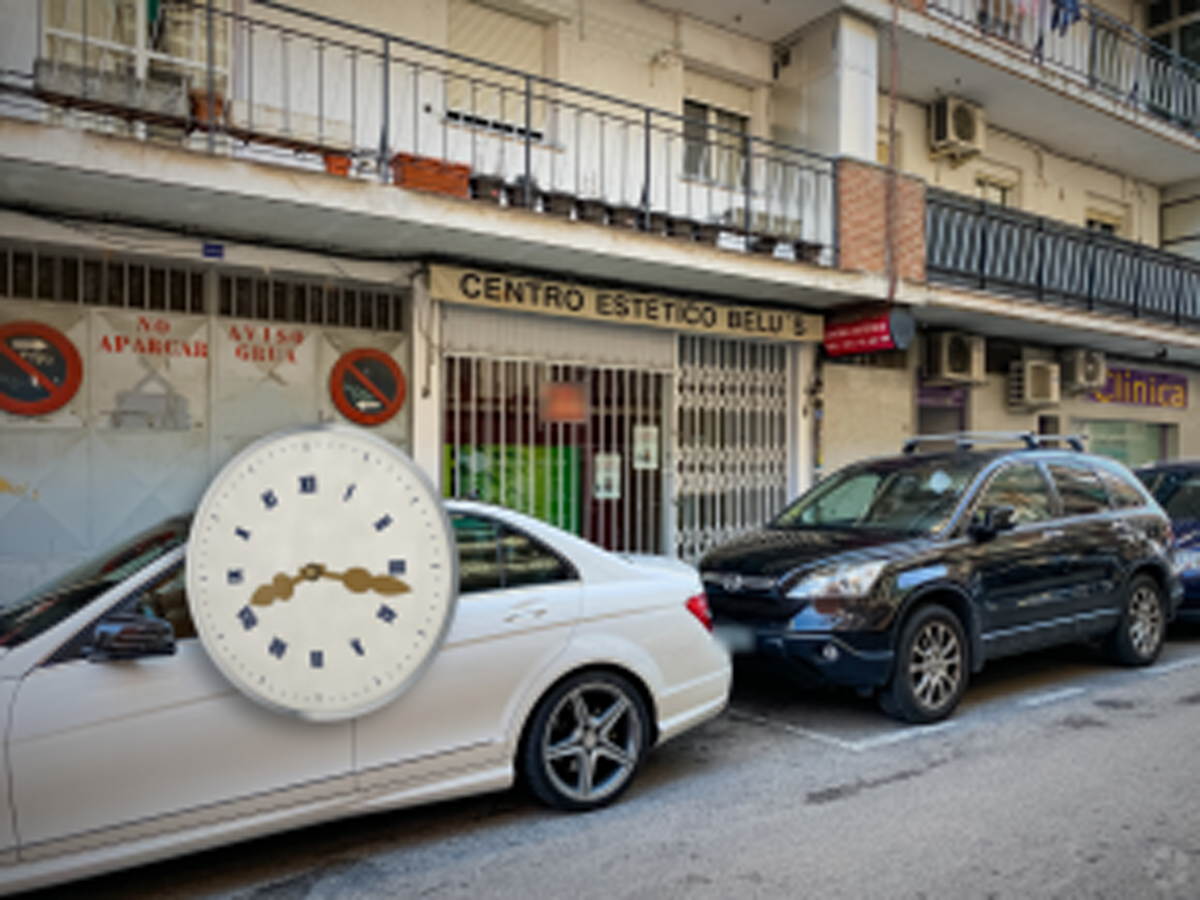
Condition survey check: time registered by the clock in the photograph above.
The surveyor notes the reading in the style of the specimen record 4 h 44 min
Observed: 8 h 17 min
